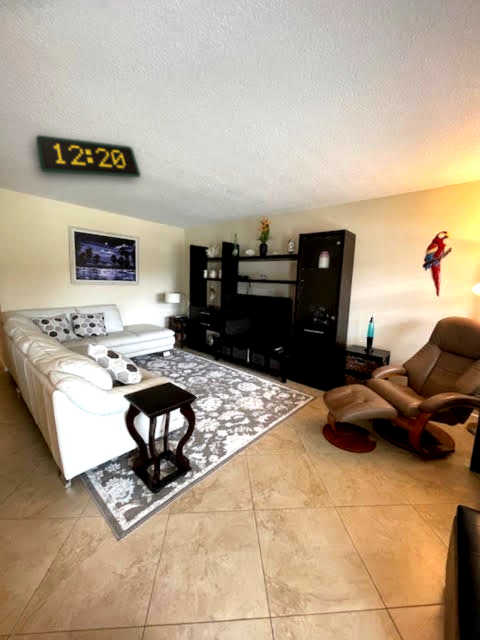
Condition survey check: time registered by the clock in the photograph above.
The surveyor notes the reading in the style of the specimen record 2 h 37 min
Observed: 12 h 20 min
